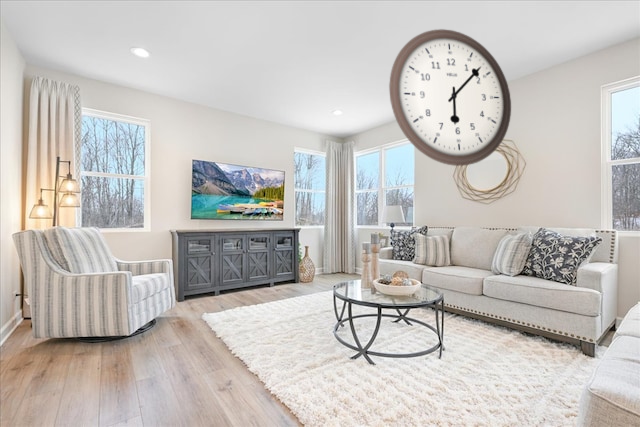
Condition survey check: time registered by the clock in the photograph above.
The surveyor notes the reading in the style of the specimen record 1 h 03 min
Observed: 6 h 08 min
